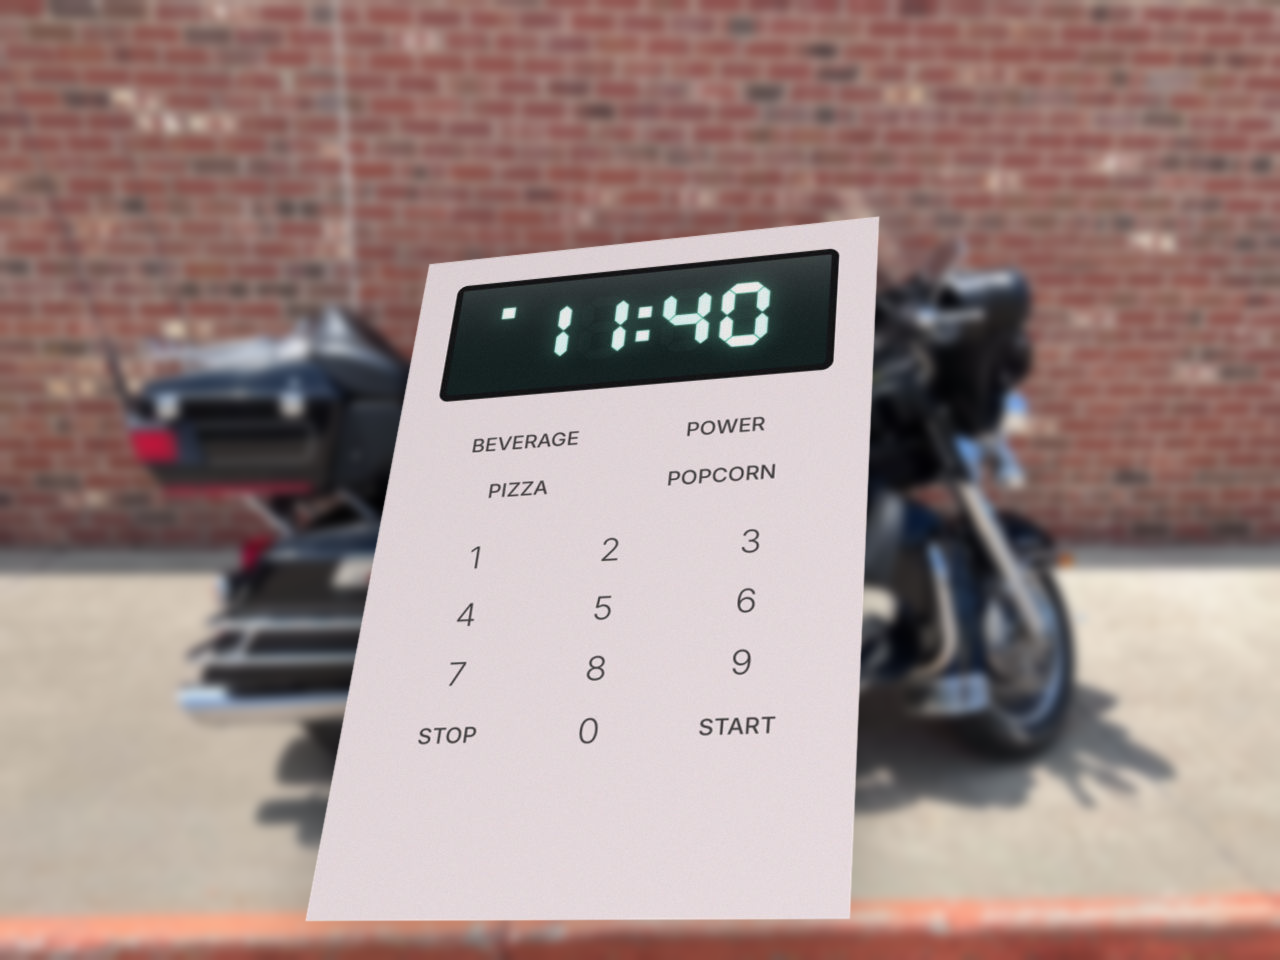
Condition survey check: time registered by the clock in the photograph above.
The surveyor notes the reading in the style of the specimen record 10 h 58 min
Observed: 11 h 40 min
